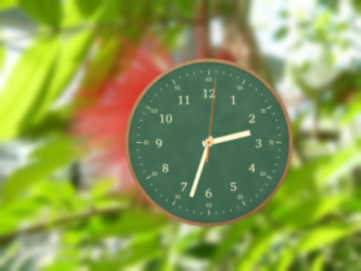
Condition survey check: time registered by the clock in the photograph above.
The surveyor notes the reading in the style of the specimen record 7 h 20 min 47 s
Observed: 2 h 33 min 01 s
